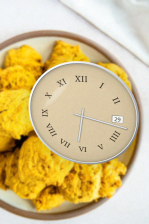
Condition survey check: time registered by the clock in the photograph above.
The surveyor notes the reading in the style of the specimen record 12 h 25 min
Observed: 6 h 17 min
